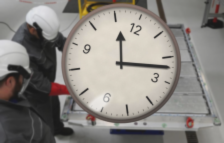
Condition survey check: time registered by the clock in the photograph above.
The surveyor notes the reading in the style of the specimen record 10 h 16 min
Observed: 11 h 12 min
